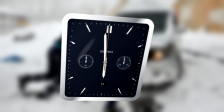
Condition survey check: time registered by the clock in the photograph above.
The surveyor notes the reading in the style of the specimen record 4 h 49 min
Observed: 5 h 59 min
